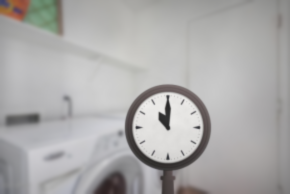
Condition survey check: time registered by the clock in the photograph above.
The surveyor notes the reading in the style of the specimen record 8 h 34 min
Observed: 11 h 00 min
